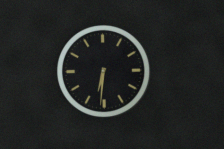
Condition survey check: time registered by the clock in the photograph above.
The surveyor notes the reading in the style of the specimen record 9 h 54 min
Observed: 6 h 31 min
